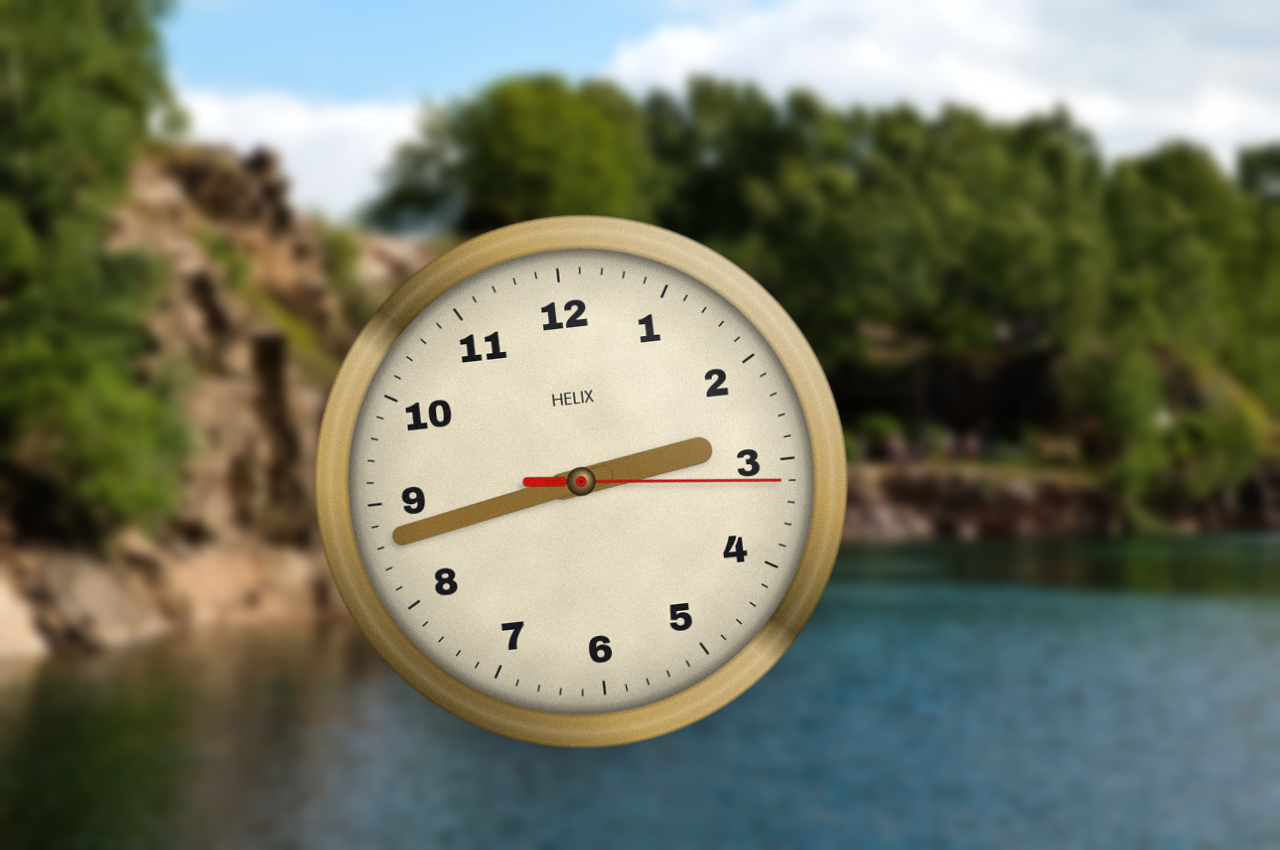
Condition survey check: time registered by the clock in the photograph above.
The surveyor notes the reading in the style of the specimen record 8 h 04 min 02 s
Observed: 2 h 43 min 16 s
